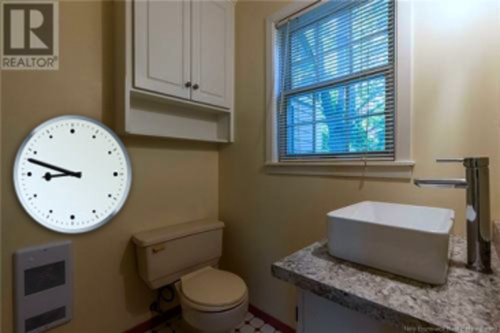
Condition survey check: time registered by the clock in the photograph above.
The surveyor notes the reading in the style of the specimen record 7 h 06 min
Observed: 8 h 48 min
